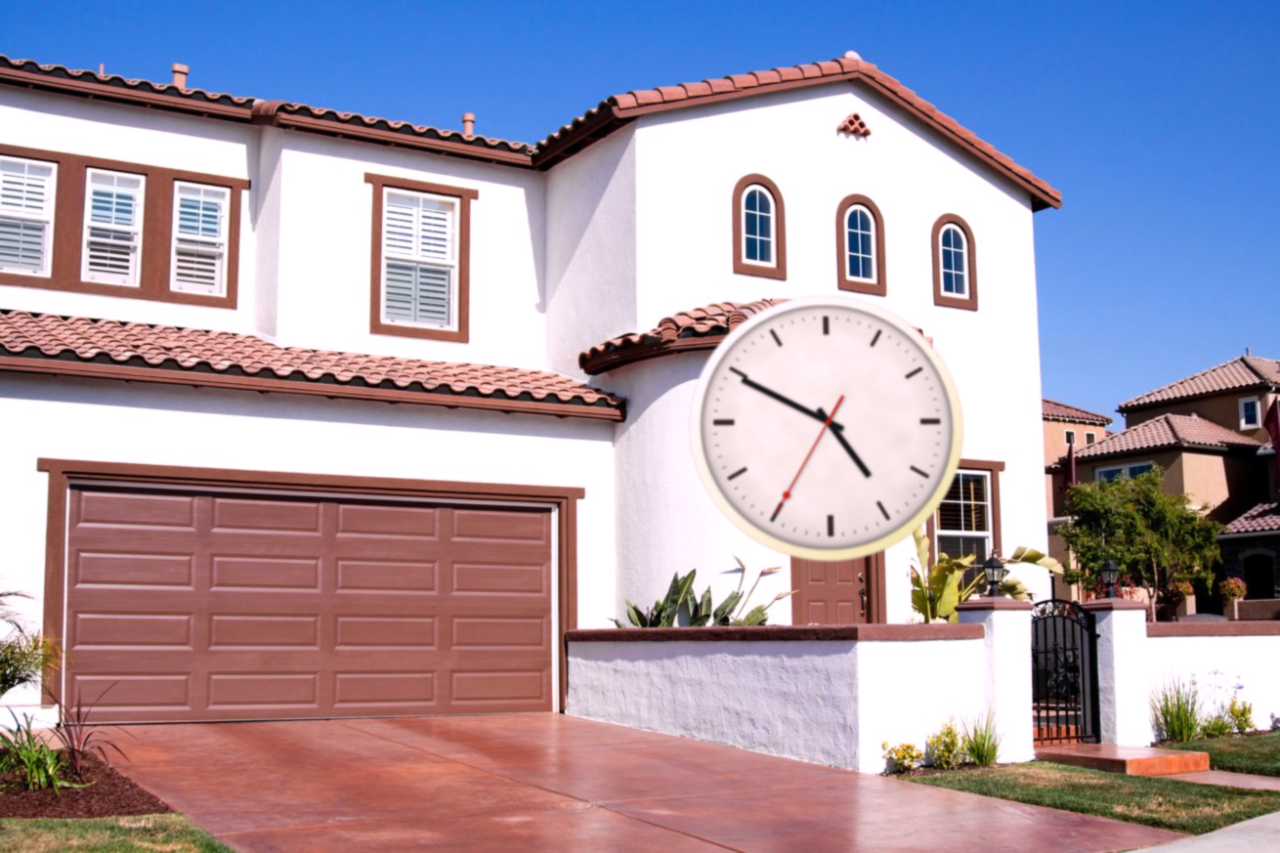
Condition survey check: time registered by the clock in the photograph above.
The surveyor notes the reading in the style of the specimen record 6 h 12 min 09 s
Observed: 4 h 49 min 35 s
